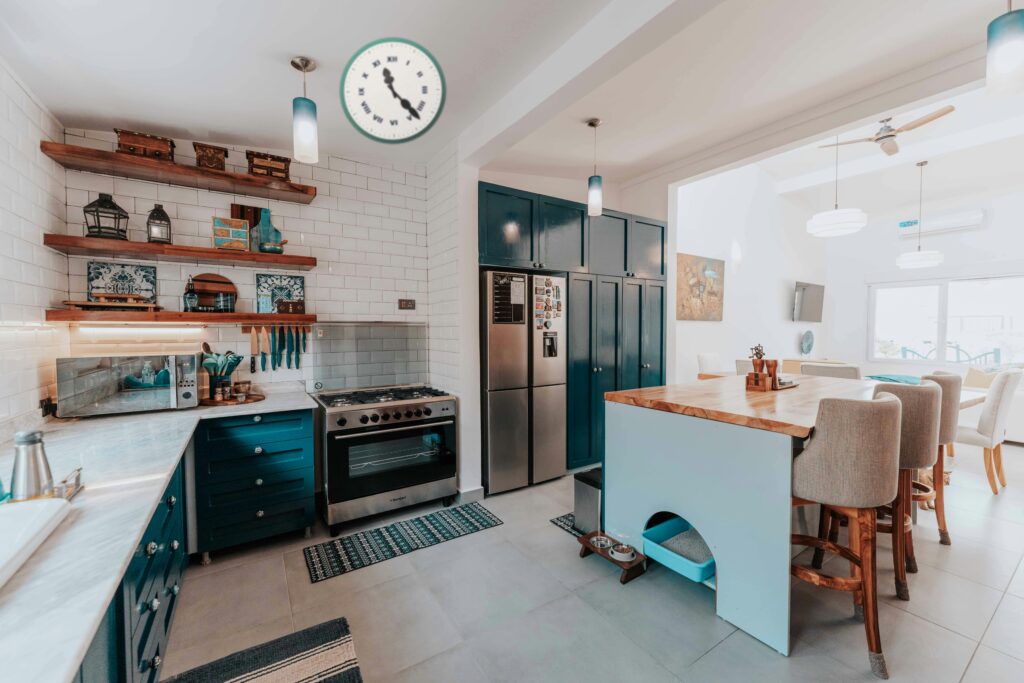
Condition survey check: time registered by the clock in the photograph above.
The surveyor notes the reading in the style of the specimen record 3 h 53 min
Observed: 11 h 23 min
